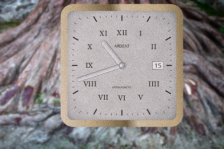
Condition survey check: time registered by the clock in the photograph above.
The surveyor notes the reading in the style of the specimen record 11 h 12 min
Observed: 10 h 42 min
